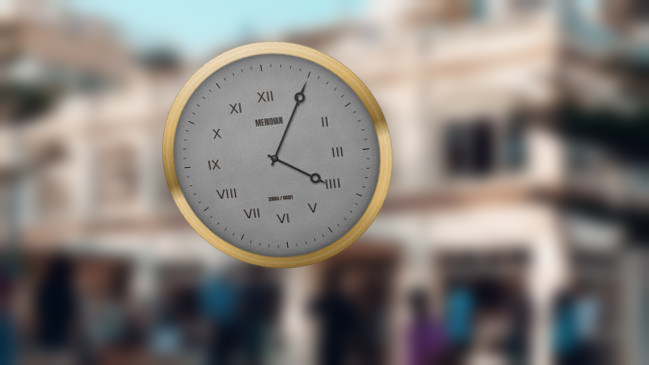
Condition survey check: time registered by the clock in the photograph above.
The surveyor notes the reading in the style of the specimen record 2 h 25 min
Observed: 4 h 05 min
